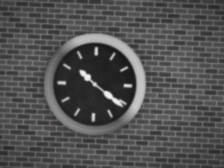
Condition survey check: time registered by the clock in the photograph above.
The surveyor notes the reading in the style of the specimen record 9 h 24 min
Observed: 10 h 21 min
